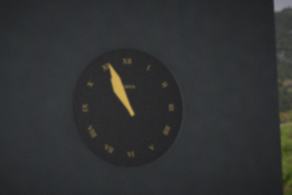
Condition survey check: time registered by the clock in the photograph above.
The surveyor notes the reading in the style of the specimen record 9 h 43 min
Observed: 10 h 56 min
